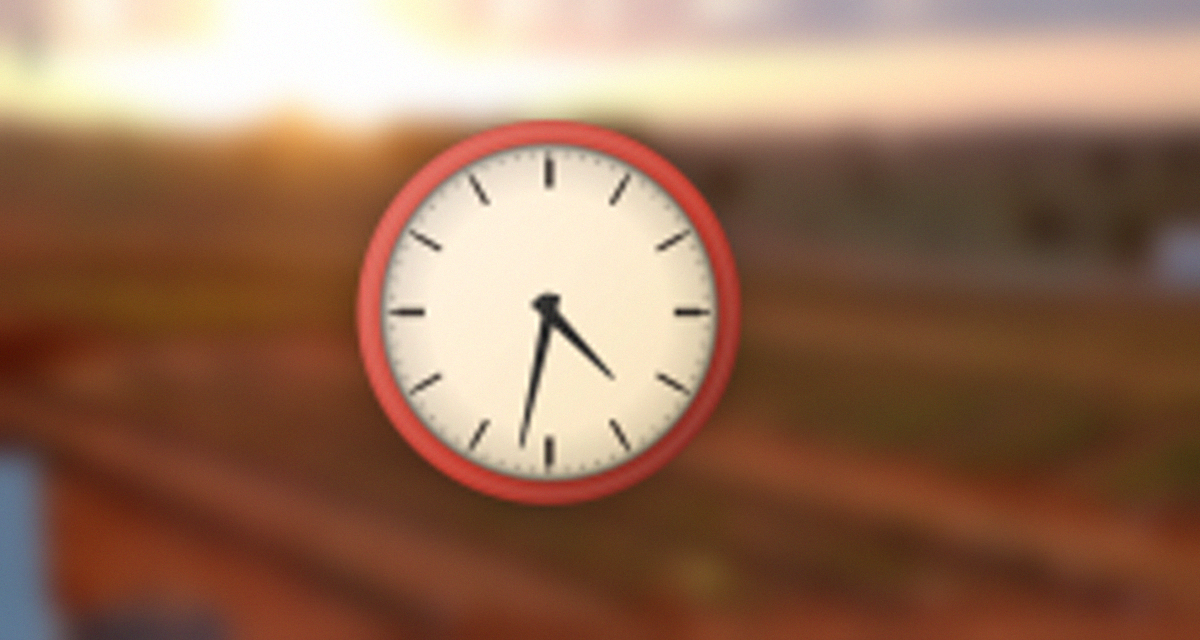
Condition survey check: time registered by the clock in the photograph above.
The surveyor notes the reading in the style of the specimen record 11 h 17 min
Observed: 4 h 32 min
